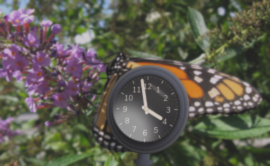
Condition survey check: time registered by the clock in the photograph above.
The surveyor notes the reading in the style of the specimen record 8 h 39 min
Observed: 3 h 58 min
